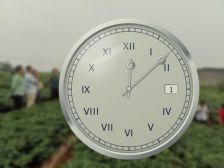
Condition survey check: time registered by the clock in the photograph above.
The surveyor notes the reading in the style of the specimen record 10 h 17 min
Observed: 12 h 08 min
